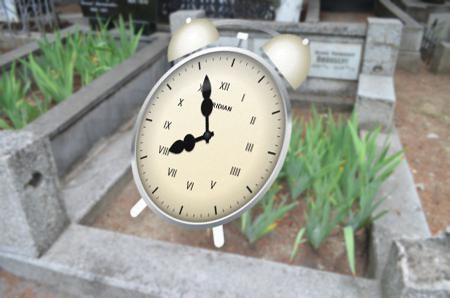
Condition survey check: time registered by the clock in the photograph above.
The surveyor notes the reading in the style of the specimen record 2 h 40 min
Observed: 7 h 56 min
